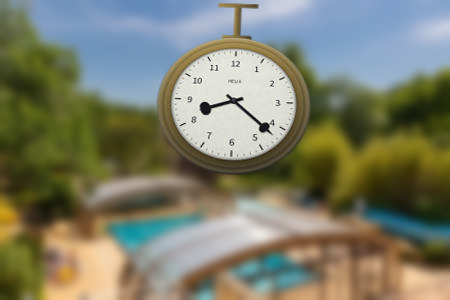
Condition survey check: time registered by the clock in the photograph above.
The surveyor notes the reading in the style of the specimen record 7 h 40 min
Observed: 8 h 22 min
